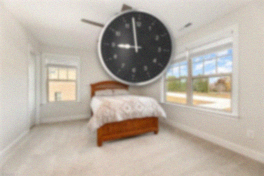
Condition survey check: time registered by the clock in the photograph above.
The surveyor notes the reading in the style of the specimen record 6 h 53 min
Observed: 8 h 58 min
